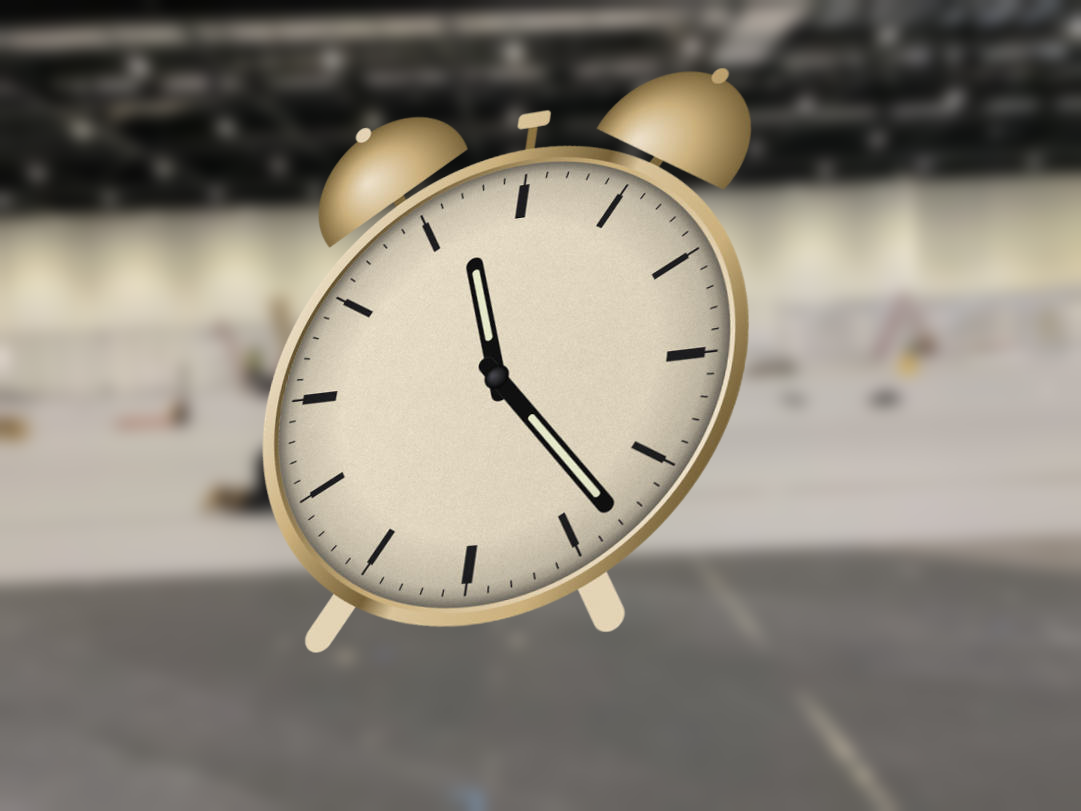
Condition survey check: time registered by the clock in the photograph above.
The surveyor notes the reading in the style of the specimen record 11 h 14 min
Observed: 11 h 23 min
